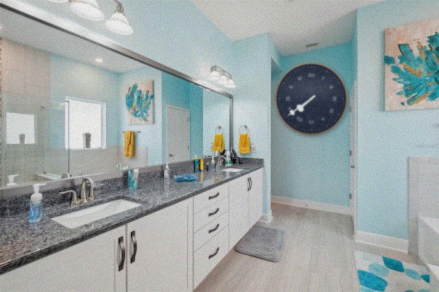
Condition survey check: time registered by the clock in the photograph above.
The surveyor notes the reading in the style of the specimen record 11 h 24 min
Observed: 7 h 39 min
